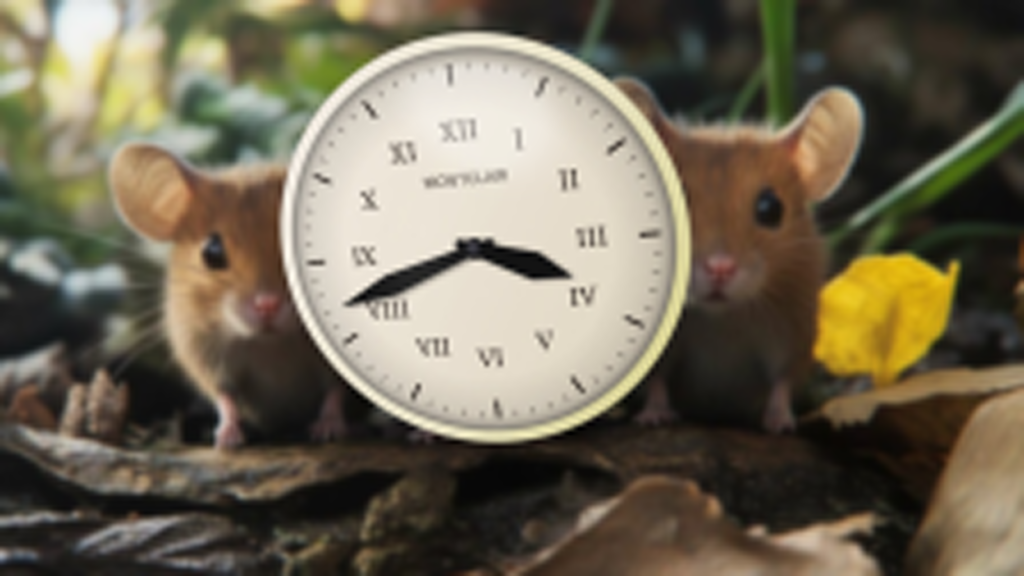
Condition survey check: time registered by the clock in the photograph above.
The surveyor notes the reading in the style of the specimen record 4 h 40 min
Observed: 3 h 42 min
